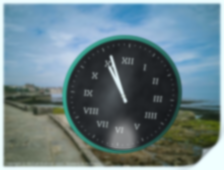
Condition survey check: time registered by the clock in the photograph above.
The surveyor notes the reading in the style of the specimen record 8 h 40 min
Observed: 10 h 56 min
